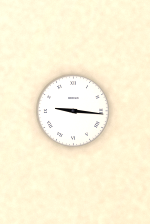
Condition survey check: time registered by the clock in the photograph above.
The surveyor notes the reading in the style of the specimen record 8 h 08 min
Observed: 9 h 16 min
